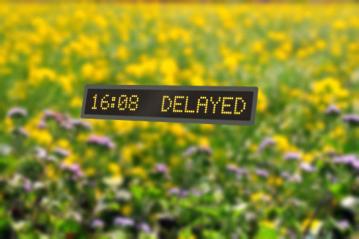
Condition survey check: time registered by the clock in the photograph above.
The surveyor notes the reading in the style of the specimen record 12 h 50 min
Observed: 16 h 08 min
